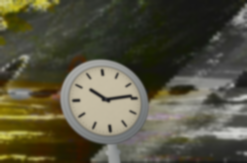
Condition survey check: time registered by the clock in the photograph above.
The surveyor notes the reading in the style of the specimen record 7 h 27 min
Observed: 10 h 14 min
